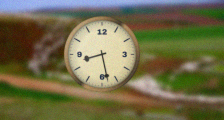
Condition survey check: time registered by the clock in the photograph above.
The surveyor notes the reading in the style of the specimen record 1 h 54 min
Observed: 8 h 28 min
